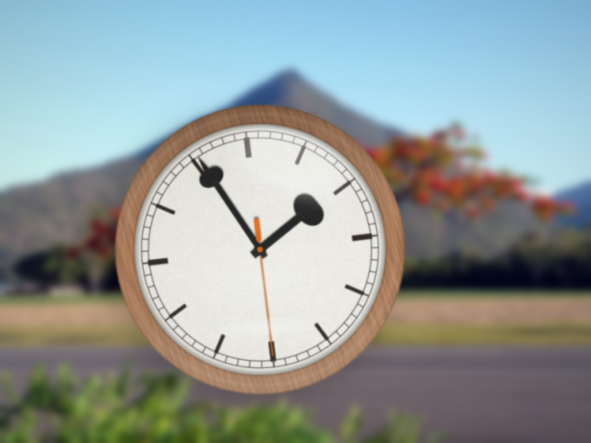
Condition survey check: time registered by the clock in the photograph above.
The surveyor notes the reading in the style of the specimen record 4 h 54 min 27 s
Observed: 1 h 55 min 30 s
